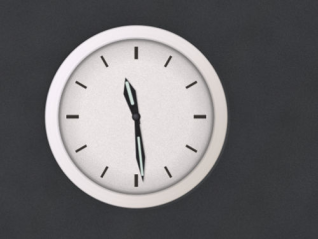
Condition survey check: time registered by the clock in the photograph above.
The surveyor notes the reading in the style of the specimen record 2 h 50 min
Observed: 11 h 29 min
